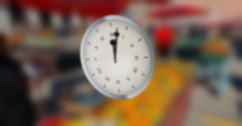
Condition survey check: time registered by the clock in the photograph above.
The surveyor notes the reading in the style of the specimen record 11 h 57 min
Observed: 12 h 02 min
